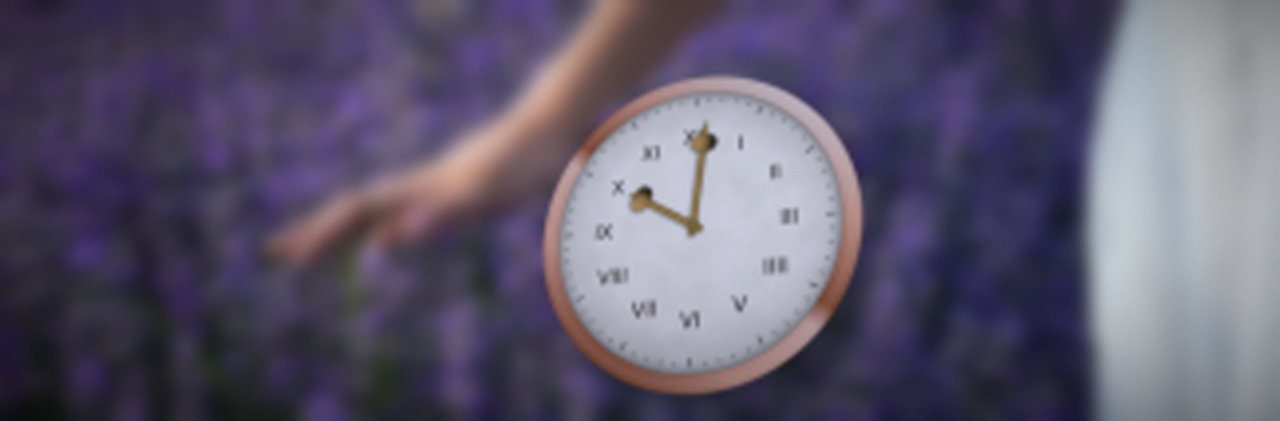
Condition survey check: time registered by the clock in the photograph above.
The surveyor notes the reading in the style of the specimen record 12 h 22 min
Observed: 10 h 01 min
